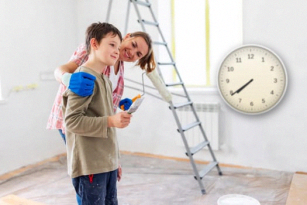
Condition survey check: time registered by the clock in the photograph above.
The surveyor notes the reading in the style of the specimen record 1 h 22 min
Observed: 7 h 39 min
